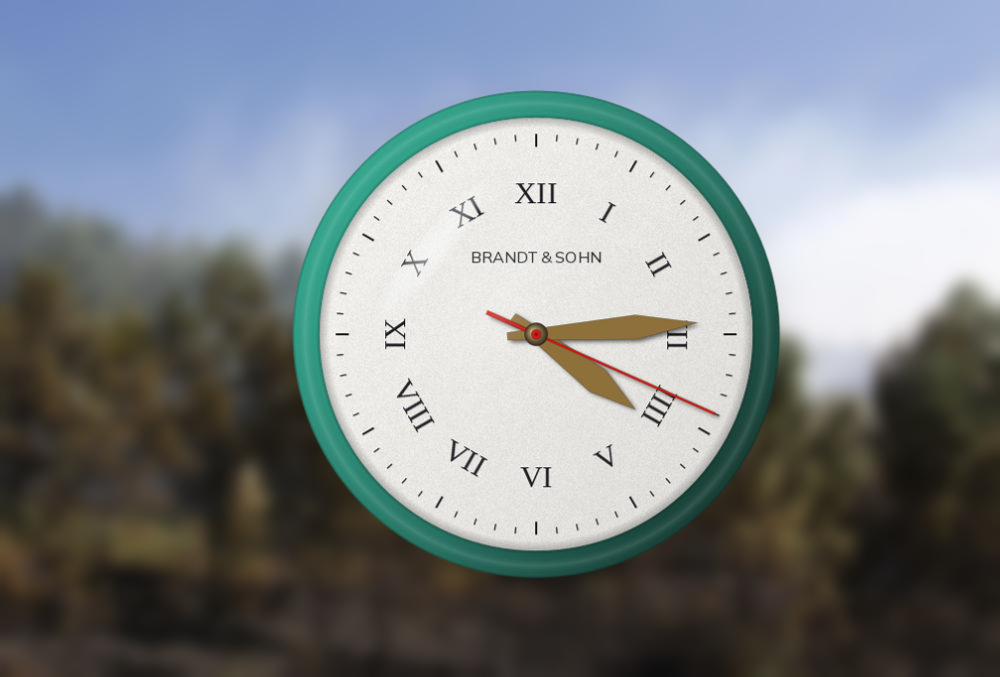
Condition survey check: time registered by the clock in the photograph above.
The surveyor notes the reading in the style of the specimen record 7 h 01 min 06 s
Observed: 4 h 14 min 19 s
